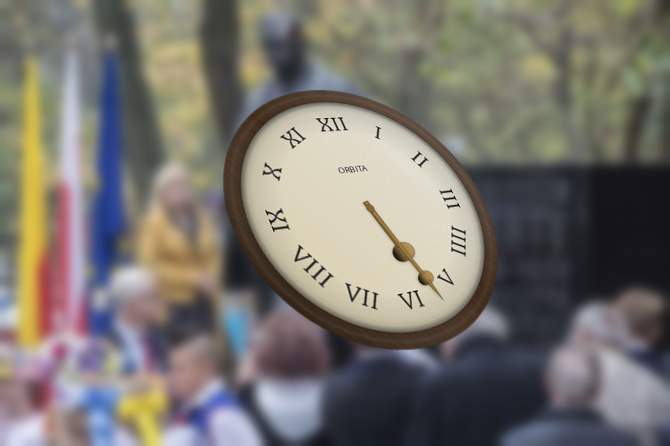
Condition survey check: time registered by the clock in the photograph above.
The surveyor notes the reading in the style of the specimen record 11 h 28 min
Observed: 5 h 27 min
